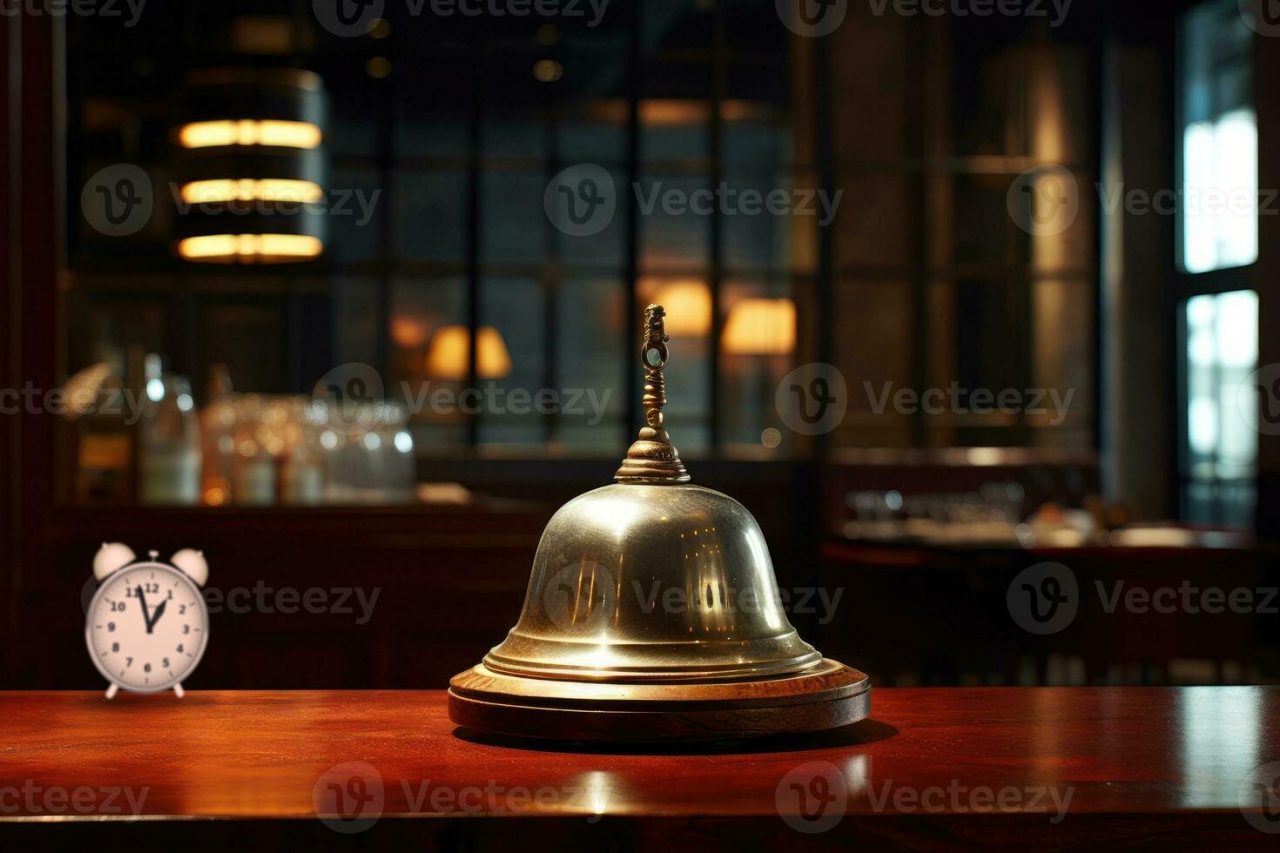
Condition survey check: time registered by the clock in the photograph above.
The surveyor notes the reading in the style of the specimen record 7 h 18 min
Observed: 12 h 57 min
